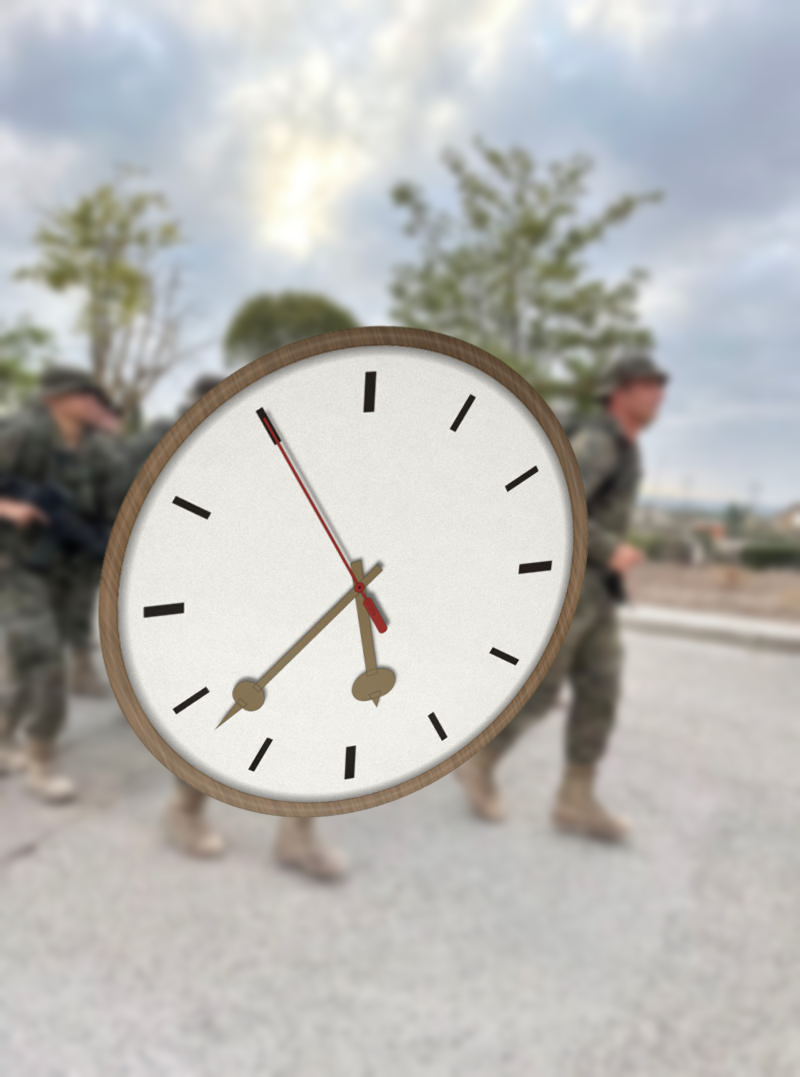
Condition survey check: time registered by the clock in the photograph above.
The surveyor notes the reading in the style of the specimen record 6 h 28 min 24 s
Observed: 5 h 37 min 55 s
